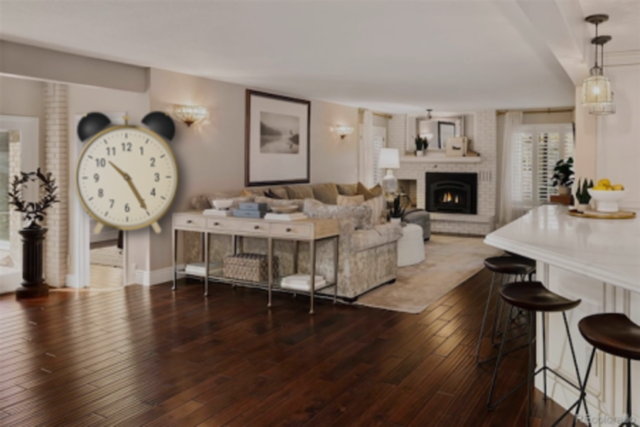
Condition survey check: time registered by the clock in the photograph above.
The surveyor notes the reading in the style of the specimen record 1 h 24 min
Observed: 10 h 25 min
